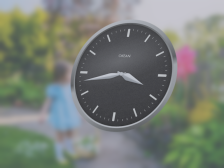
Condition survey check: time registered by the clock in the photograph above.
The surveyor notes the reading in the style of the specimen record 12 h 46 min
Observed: 3 h 43 min
